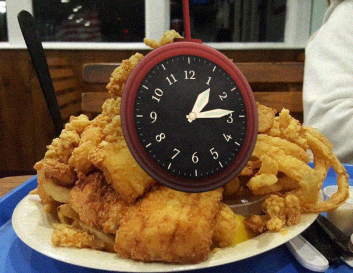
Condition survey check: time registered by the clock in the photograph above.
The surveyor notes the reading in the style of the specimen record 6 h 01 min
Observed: 1 h 14 min
